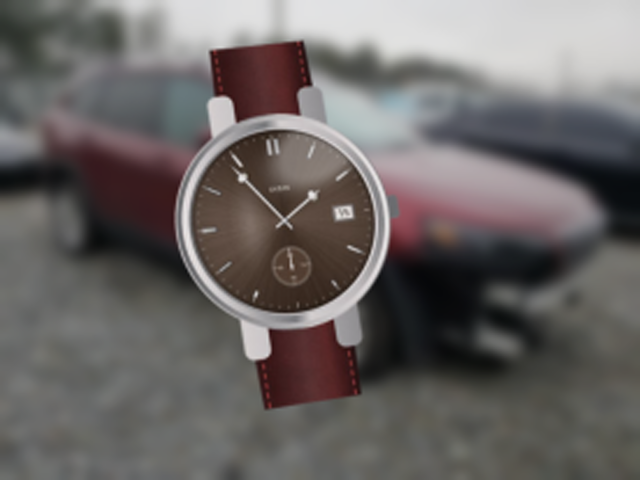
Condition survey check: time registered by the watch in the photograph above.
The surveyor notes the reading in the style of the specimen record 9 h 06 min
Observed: 1 h 54 min
